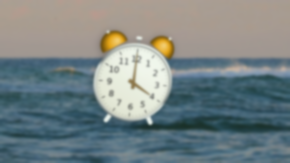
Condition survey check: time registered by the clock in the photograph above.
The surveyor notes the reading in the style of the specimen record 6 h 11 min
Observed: 4 h 00 min
